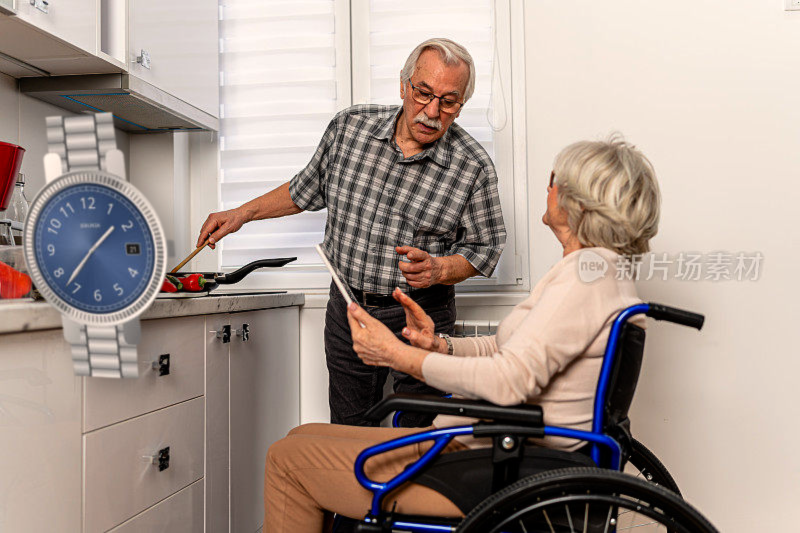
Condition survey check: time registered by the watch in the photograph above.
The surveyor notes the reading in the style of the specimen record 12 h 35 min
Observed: 1 h 37 min
